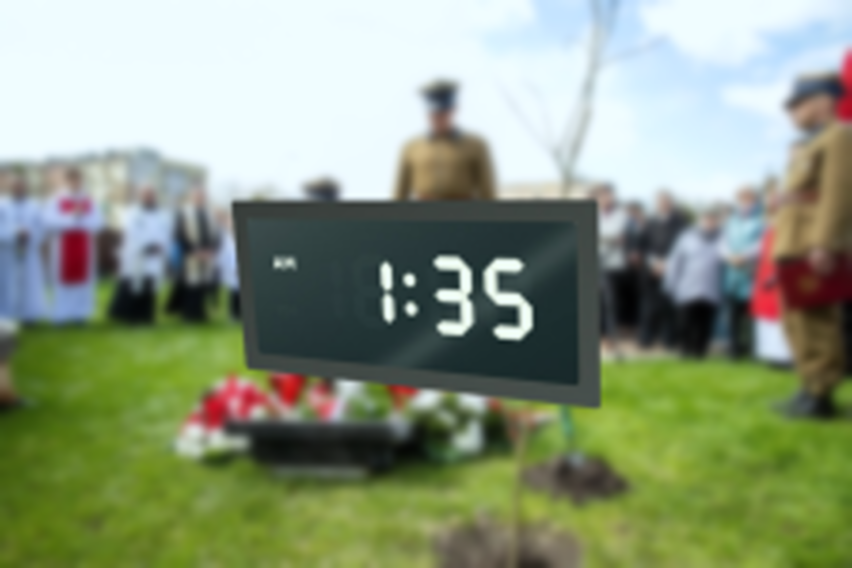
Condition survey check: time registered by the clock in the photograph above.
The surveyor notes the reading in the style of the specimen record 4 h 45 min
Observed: 1 h 35 min
